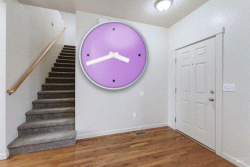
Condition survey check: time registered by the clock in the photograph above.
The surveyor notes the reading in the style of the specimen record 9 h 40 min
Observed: 3 h 42 min
